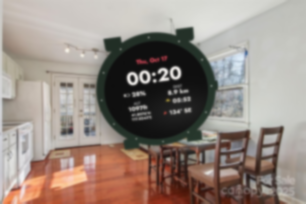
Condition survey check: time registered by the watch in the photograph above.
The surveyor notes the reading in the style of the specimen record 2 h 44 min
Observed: 0 h 20 min
